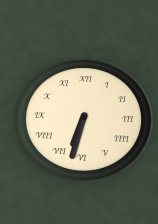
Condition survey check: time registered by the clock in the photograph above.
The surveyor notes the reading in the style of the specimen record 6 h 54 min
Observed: 6 h 32 min
